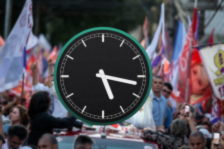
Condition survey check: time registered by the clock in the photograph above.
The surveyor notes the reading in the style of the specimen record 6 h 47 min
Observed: 5 h 17 min
